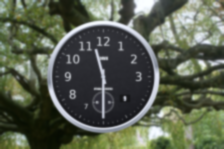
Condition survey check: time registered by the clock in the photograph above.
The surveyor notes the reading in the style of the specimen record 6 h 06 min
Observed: 11 h 30 min
